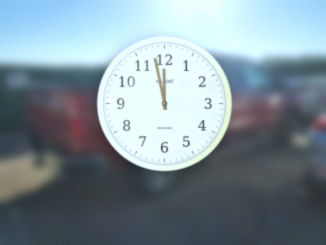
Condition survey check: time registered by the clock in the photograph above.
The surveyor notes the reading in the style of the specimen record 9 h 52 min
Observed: 11 h 58 min
